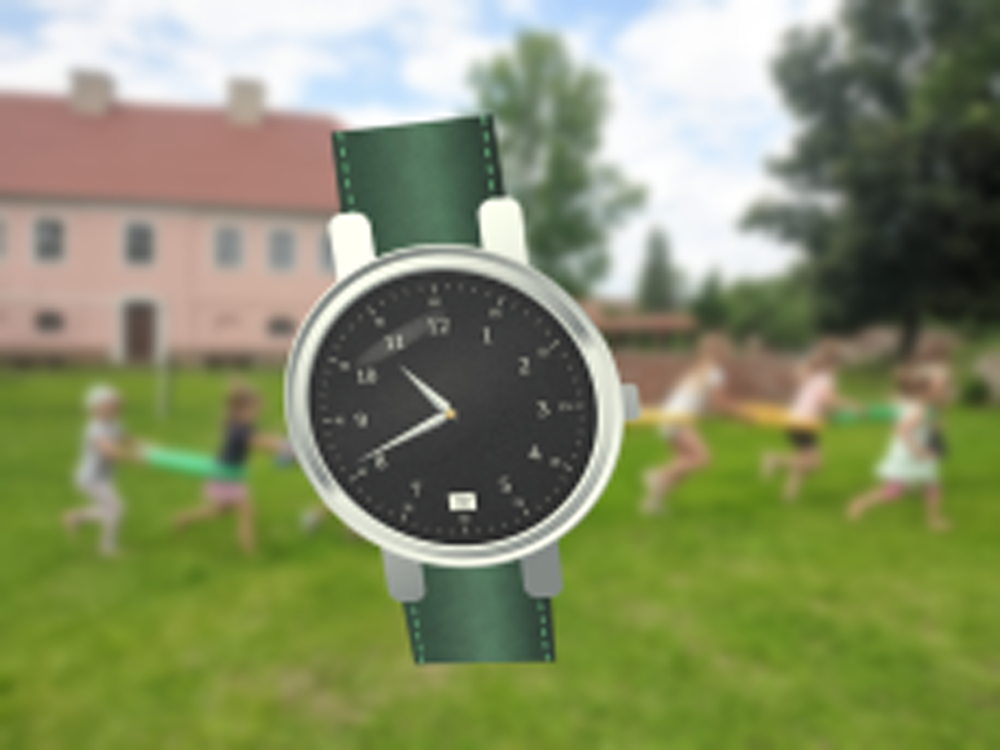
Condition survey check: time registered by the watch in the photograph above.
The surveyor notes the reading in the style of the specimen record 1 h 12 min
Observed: 10 h 41 min
